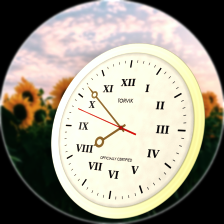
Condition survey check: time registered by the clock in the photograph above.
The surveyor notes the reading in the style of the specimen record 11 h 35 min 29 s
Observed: 7 h 51 min 48 s
